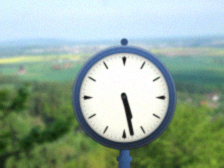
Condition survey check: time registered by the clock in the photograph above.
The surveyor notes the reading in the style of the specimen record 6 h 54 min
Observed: 5 h 28 min
